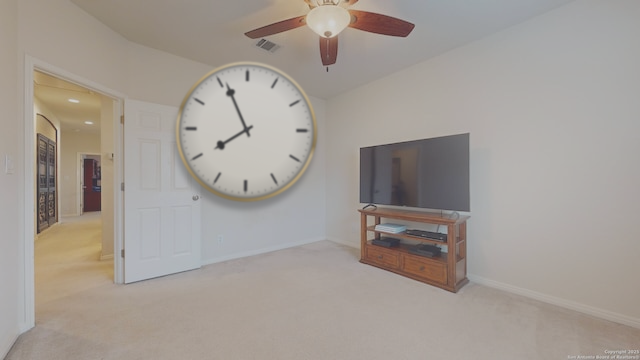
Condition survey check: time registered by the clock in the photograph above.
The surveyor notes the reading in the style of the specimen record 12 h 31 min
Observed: 7 h 56 min
